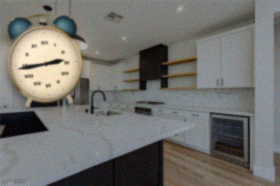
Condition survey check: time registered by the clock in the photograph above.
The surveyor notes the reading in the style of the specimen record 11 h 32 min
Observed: 2 h 44 min
